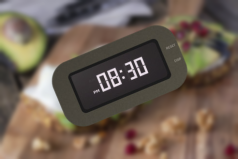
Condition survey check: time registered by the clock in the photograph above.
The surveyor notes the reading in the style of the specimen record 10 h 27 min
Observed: 8 h 30 min
